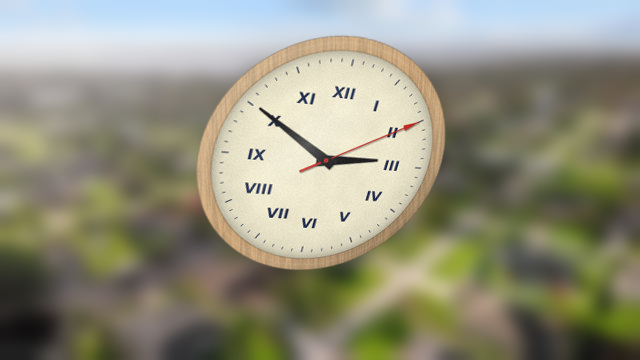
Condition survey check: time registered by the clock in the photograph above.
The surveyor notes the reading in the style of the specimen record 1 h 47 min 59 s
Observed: 2 h 50 min 10 s
